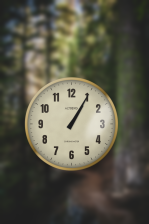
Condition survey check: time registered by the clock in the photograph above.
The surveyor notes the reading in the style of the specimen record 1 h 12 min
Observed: 1 h 05 min
